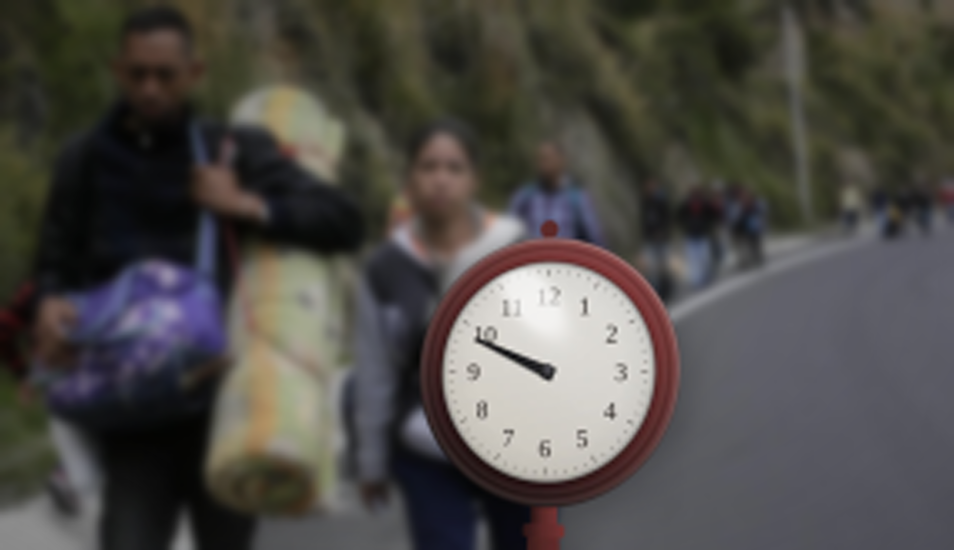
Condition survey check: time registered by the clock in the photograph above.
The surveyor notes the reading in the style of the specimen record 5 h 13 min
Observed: 9 h 49 min
